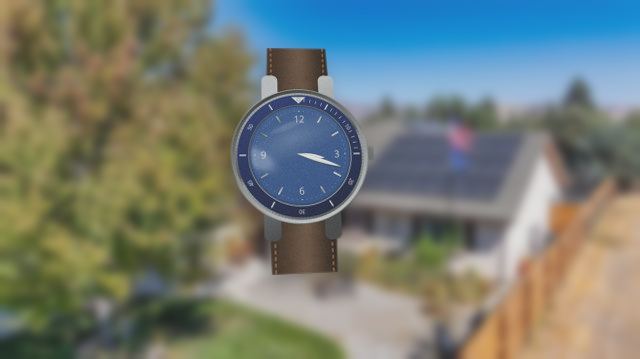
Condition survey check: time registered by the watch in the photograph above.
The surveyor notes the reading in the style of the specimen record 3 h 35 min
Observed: 3 h 18 min
